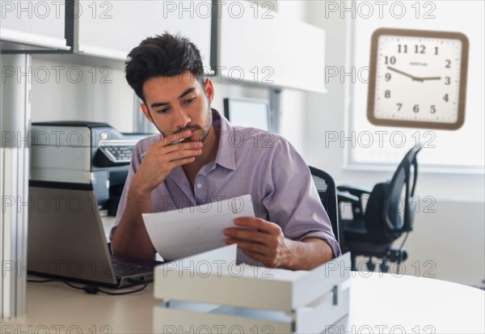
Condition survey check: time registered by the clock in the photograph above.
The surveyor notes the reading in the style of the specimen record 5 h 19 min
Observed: 2 h 48 min
